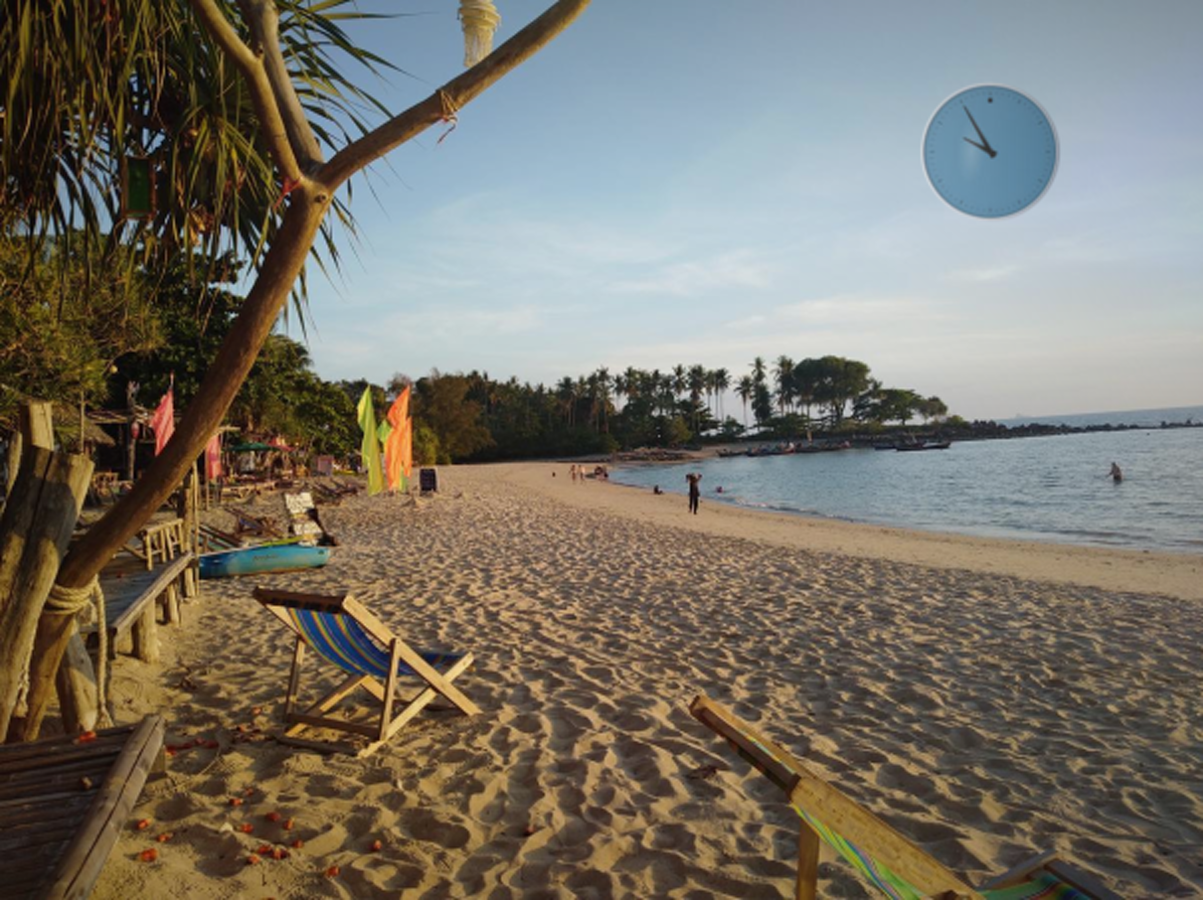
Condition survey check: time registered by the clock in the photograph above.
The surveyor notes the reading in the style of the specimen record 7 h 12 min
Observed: 9 h 55 min
